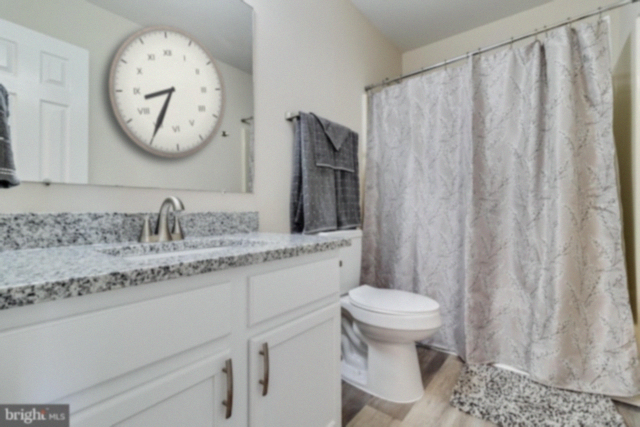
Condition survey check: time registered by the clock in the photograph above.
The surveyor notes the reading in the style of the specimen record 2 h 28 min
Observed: 8 h 35 min
